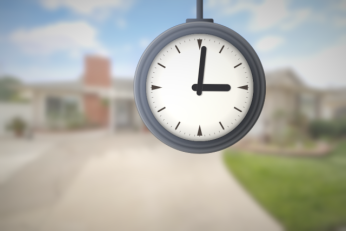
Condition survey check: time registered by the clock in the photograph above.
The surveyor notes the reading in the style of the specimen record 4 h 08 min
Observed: 3 h 01 min
